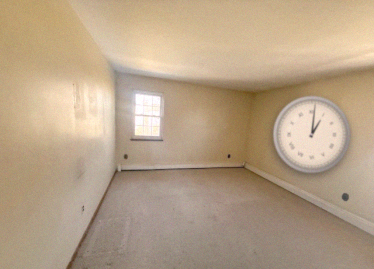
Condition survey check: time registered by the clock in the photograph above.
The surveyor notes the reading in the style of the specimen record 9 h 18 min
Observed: 1 h 01 min
